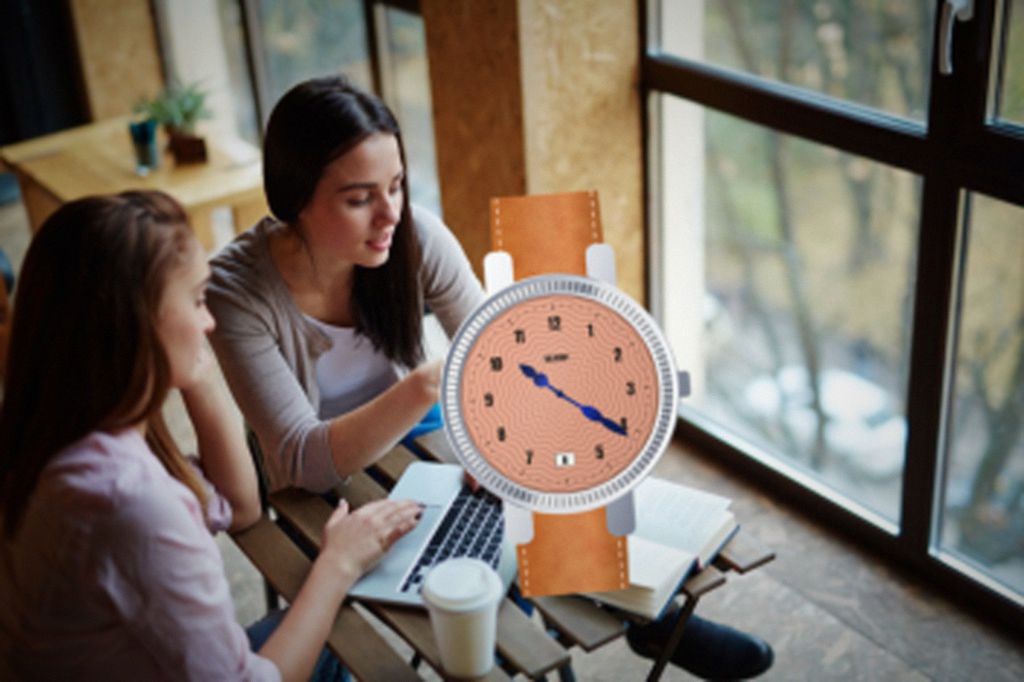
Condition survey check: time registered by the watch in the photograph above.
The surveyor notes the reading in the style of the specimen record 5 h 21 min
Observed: 10 h 21 min
